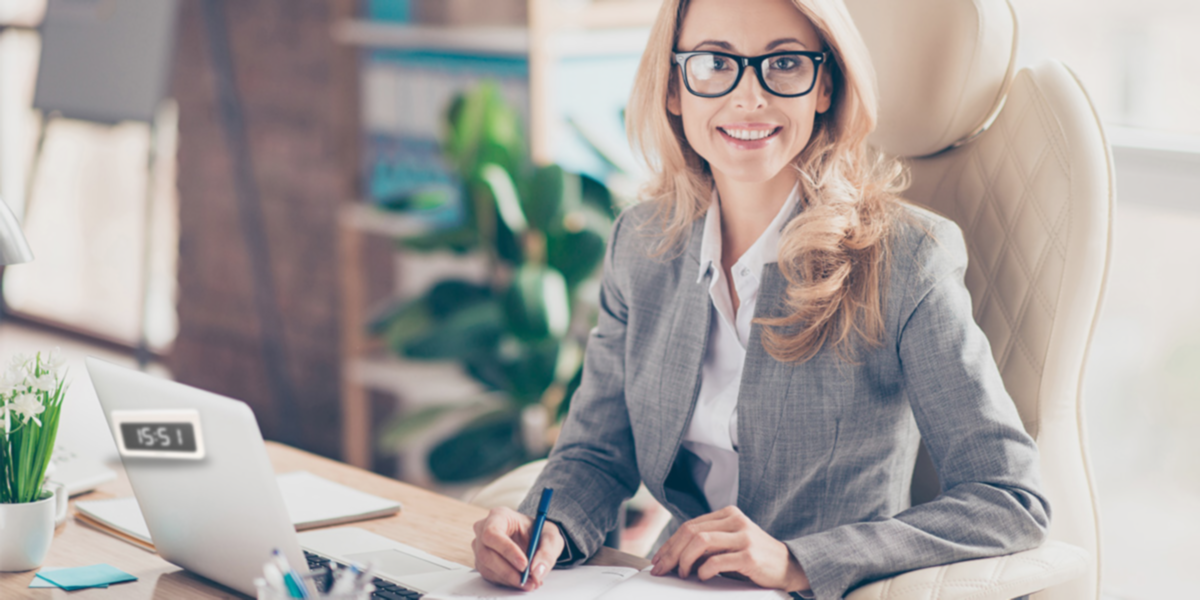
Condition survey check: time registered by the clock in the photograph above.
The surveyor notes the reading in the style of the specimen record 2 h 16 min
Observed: 15 h 51 min
